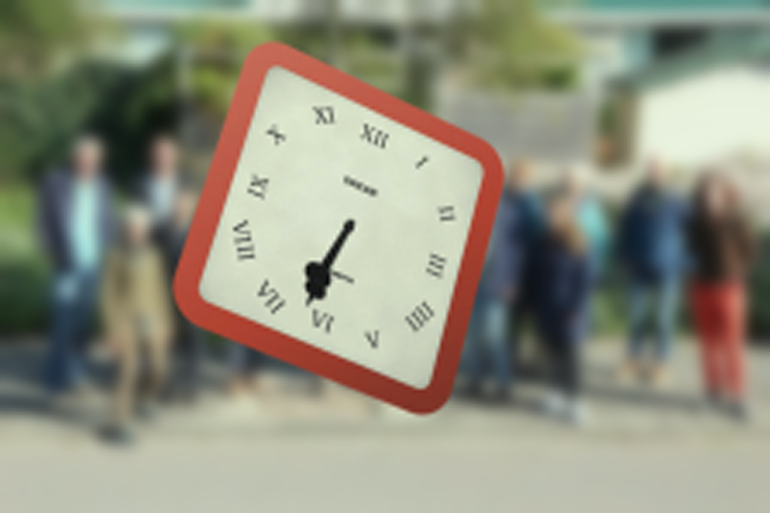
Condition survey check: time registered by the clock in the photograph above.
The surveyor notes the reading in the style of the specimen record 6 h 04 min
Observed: 6 h 32 min
